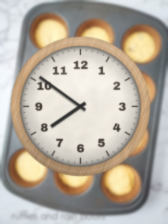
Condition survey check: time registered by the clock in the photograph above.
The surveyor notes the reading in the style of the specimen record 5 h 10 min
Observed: 7 h 51 min
